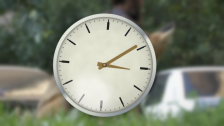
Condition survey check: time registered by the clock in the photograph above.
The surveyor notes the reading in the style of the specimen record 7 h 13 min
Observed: 3 h 09 min
